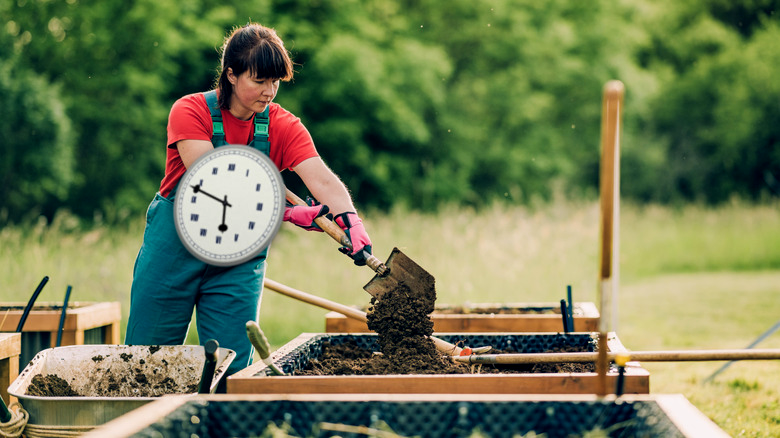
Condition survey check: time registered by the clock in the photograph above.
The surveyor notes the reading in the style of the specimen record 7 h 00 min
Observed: 5 h 48 min
